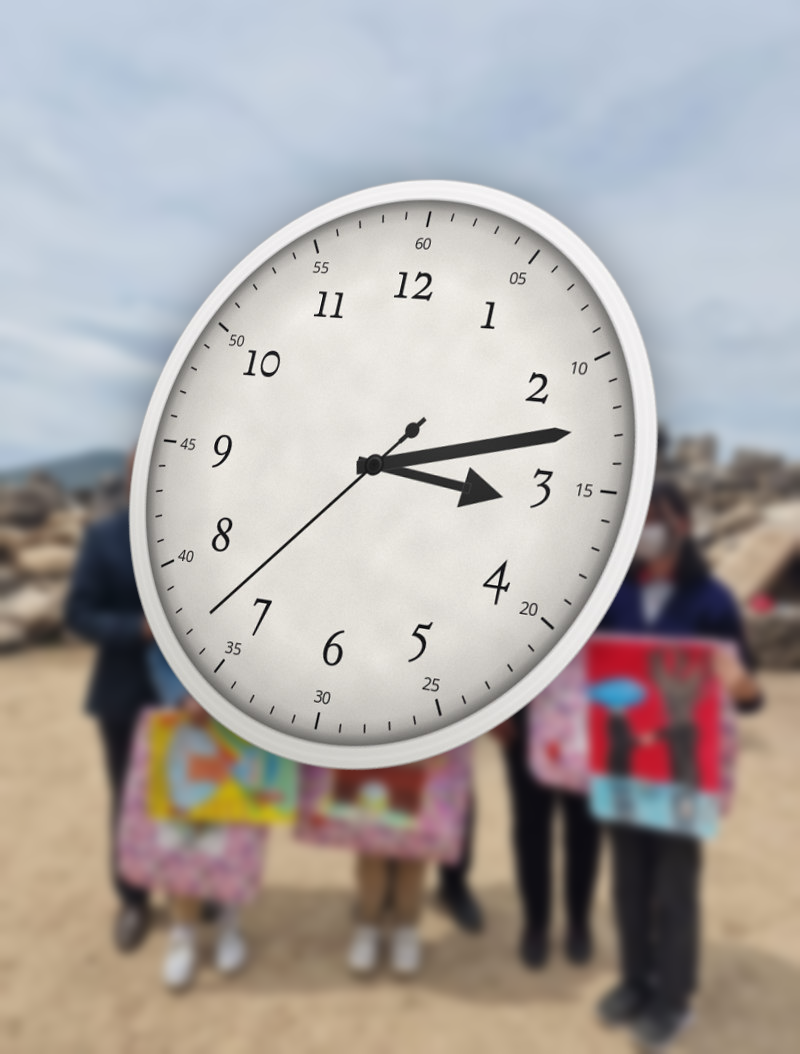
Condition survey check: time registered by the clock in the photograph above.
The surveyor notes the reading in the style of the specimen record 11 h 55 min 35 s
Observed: 3 h 12 min 37 s
